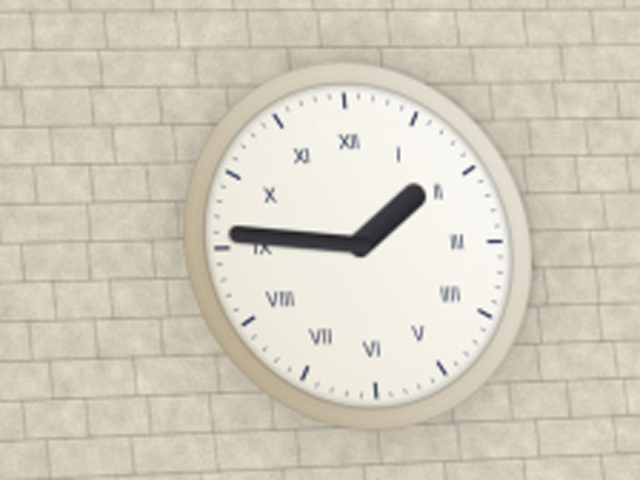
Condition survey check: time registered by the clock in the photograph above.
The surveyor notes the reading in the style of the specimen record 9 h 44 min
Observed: 1 h 46 min
